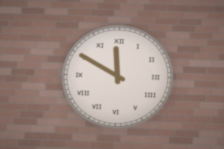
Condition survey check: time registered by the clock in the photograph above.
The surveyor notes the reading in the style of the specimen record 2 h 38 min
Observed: 11 h 50 min
